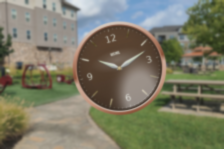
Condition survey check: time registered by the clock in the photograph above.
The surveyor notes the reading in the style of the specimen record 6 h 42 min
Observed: 10 h 12 min
